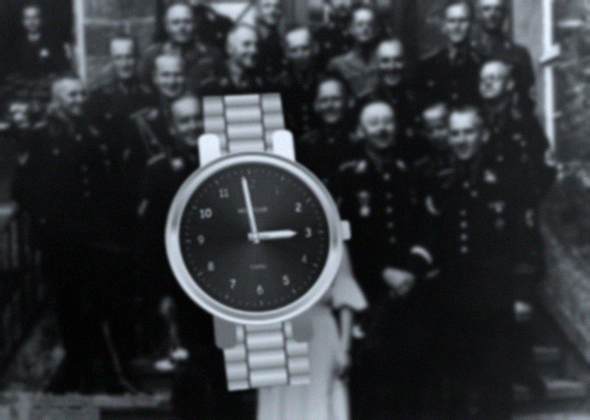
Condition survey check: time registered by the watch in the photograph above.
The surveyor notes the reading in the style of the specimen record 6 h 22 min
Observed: 2 h 59 min
